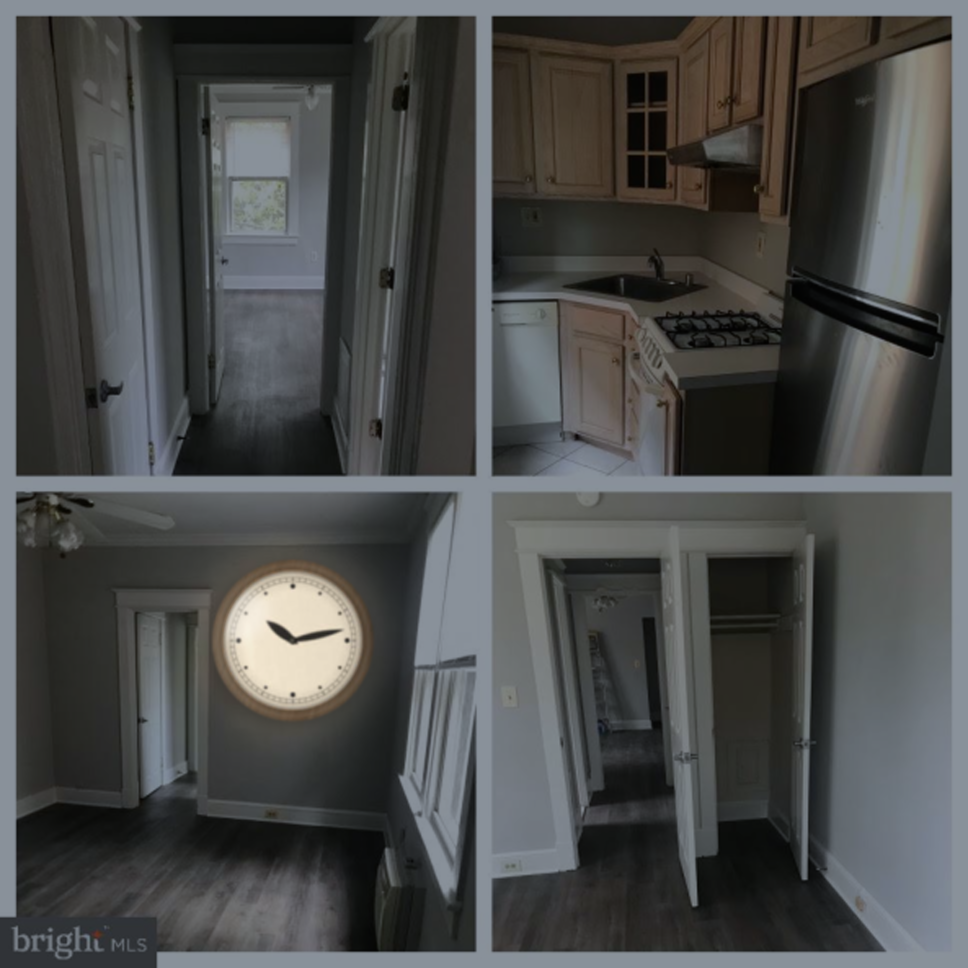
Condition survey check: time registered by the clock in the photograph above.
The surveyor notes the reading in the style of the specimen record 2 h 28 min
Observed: 10 h 13 min
